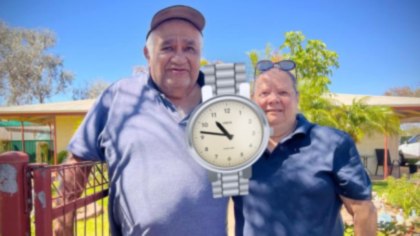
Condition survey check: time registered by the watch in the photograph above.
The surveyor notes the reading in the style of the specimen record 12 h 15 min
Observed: 10 h 47 min
